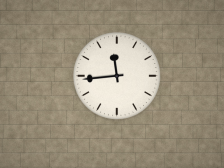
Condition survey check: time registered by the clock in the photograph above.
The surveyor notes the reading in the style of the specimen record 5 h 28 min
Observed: 11 h 44 min
